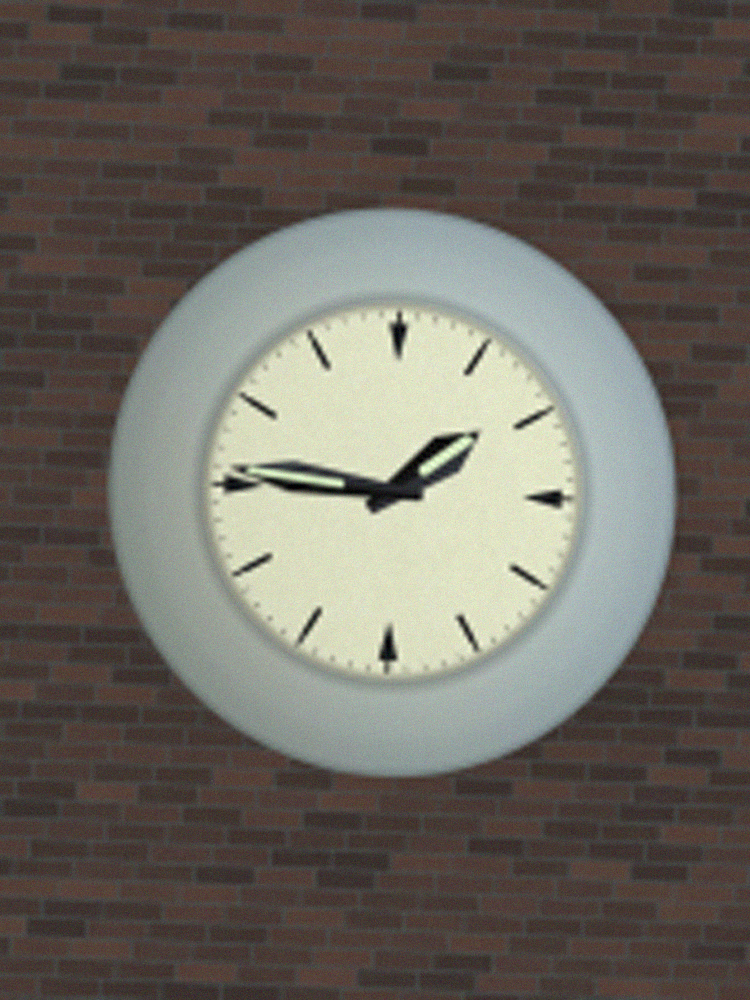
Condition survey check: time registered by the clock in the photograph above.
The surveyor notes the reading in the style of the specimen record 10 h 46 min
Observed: 1 h 46 min
